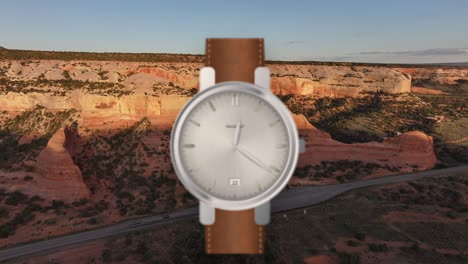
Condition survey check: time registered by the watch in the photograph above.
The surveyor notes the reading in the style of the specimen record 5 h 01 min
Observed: 12 h 21 min
